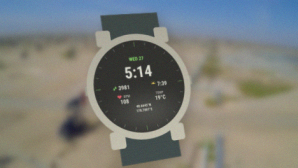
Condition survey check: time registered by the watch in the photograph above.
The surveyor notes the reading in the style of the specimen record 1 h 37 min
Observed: 5 h 14 min
